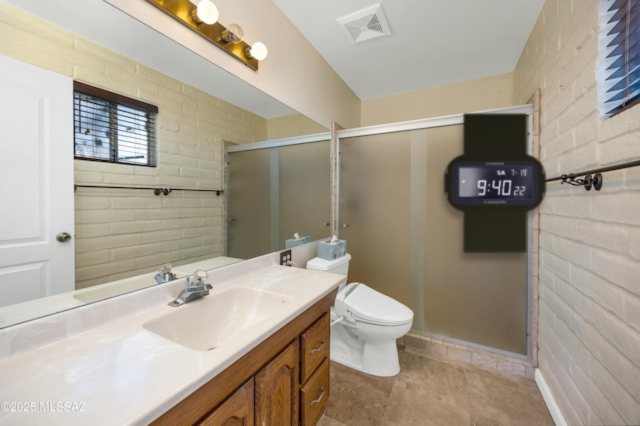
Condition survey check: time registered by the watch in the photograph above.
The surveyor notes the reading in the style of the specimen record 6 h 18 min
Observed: 9 h 40 min
